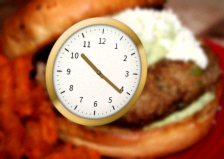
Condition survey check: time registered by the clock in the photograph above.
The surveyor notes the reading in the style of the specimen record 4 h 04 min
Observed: 10 h 21 min
